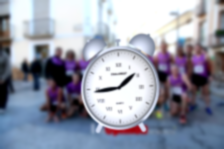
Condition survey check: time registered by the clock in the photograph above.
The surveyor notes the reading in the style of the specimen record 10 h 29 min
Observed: 1 h 44 min
